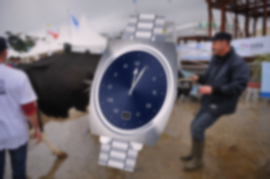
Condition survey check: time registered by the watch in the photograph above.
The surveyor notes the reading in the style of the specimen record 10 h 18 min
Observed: 12 h 04 min
